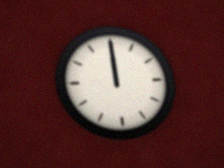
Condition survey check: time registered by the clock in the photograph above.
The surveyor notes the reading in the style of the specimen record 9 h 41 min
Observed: 12 h 00 min
